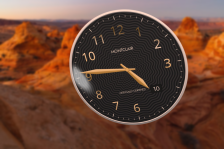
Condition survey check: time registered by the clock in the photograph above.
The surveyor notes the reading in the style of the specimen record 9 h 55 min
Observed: 4 h 46 min
